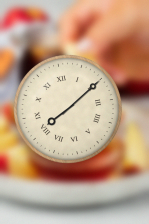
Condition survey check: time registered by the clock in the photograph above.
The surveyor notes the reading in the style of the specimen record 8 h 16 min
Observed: 8 h 10 min
